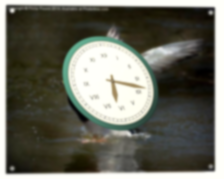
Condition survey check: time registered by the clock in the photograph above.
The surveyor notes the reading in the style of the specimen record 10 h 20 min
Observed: 6 h 18 min
